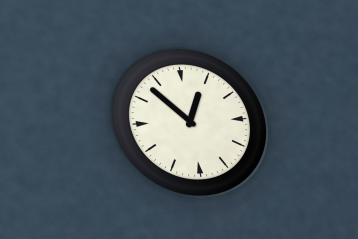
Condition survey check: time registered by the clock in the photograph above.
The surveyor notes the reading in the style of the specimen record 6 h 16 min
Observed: 12 h 53 min
